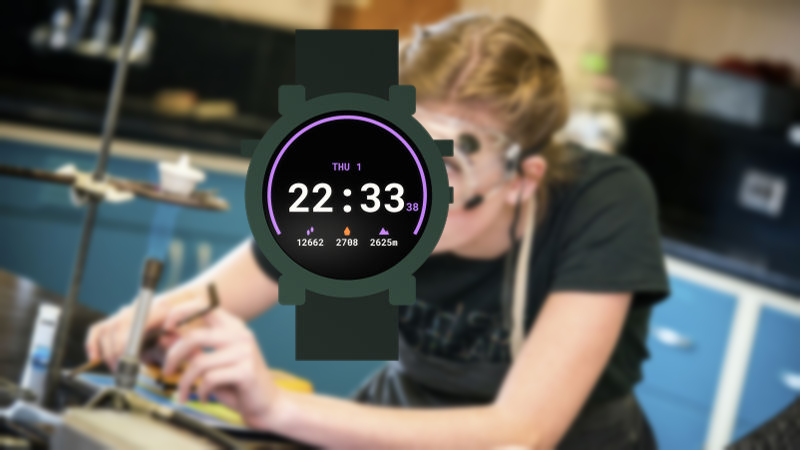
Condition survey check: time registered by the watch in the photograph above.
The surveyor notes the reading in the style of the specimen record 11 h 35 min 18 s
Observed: 22 h 33 min 38 s
